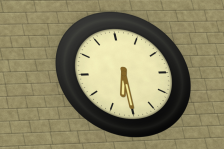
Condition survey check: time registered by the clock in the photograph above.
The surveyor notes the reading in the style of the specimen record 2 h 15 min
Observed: 6 h 30 min
